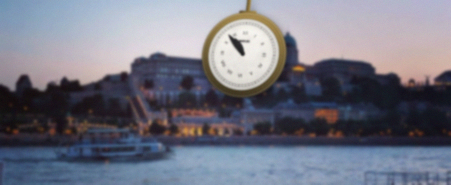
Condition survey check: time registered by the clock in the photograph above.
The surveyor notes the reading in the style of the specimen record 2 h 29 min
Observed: 10 h 53 min
